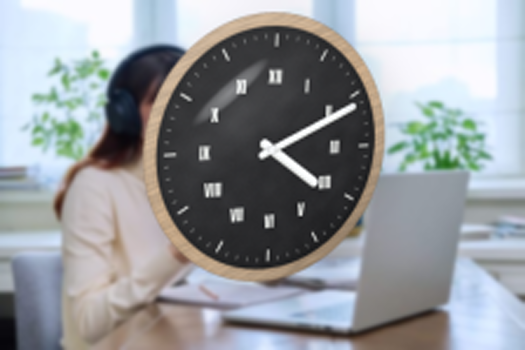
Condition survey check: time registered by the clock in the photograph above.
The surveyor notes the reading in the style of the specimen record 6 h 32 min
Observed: 4 h 11 min
